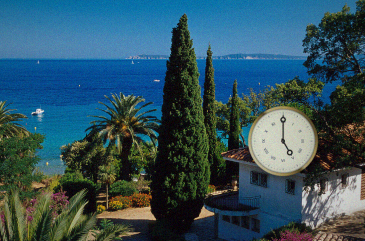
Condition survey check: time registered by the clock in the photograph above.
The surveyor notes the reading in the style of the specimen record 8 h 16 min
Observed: 5 h 00 min
